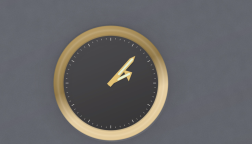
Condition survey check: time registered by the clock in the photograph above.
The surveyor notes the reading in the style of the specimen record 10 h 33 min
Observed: 2 h 07 min
